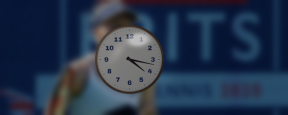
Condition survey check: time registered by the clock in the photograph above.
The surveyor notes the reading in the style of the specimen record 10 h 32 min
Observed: 4 h 17 min
